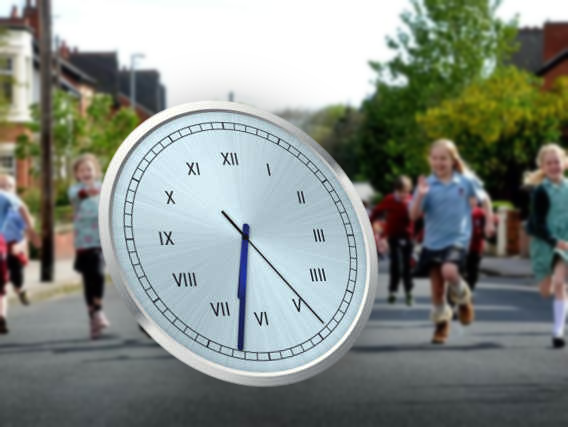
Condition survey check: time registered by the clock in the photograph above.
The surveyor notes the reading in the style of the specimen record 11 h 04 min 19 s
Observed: 6 h 32 min 24 s
